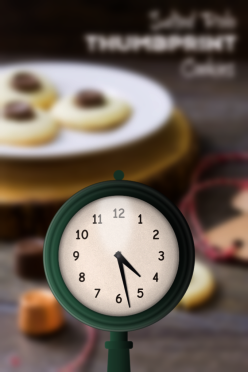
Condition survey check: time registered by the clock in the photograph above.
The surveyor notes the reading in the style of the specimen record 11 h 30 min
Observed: 4 h 28 min
